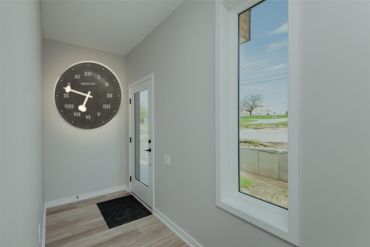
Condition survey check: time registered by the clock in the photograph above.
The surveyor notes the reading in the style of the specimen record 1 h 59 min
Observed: 6 h 48 min
